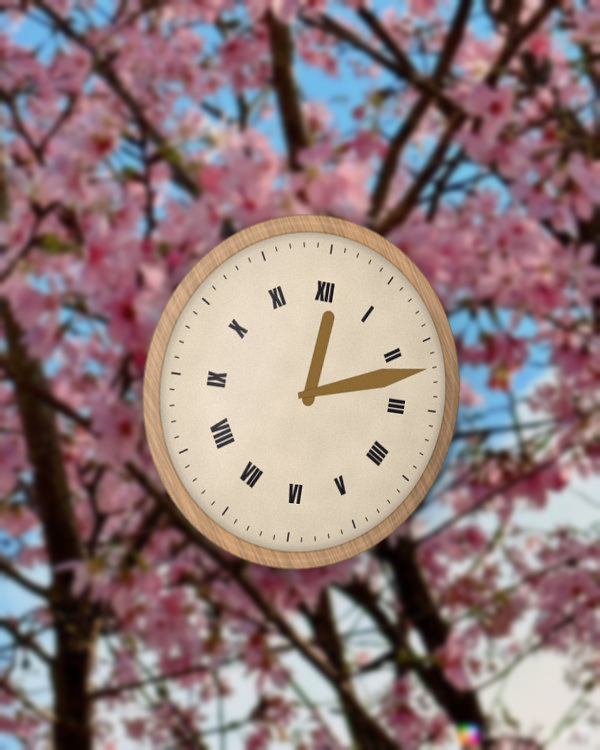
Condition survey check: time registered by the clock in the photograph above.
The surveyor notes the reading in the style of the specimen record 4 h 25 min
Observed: 12 h 12 min
